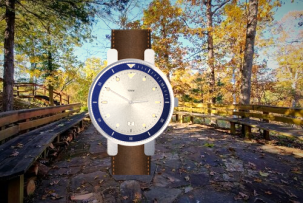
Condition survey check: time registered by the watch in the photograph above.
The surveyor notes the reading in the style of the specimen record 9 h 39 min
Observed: 2 h 50 min
